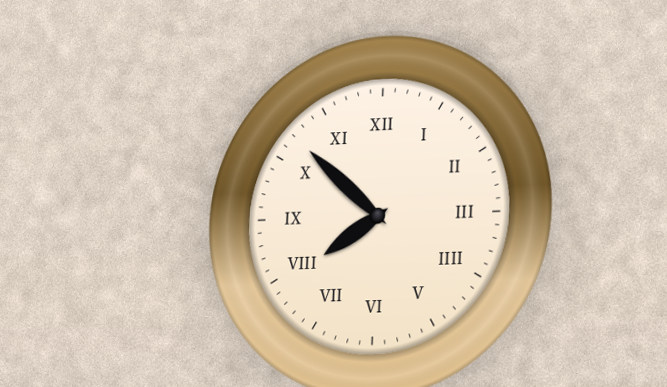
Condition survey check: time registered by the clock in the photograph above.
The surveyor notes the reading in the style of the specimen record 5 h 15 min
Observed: 7 h 52 min
